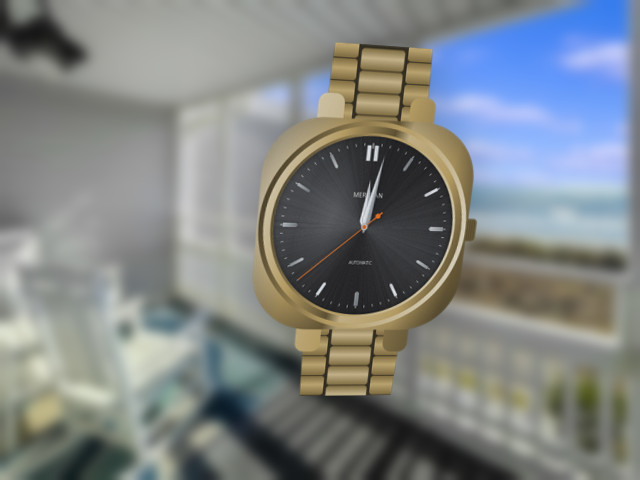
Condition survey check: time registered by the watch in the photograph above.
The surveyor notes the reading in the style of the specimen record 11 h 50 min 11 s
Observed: 12 h 01 min 38 s
